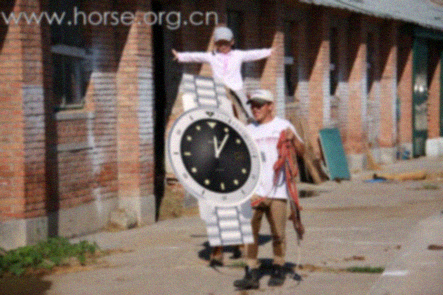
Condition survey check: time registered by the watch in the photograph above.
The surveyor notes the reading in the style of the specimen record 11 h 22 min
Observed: 12 h 06 min
